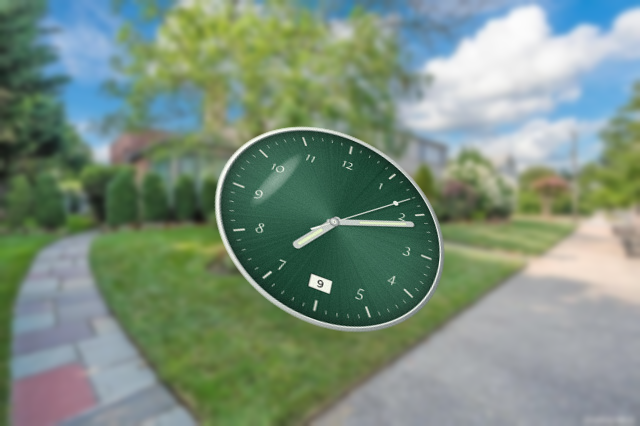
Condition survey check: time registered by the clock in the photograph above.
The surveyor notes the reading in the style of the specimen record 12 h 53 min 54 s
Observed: 7 h 11 min 08 s
